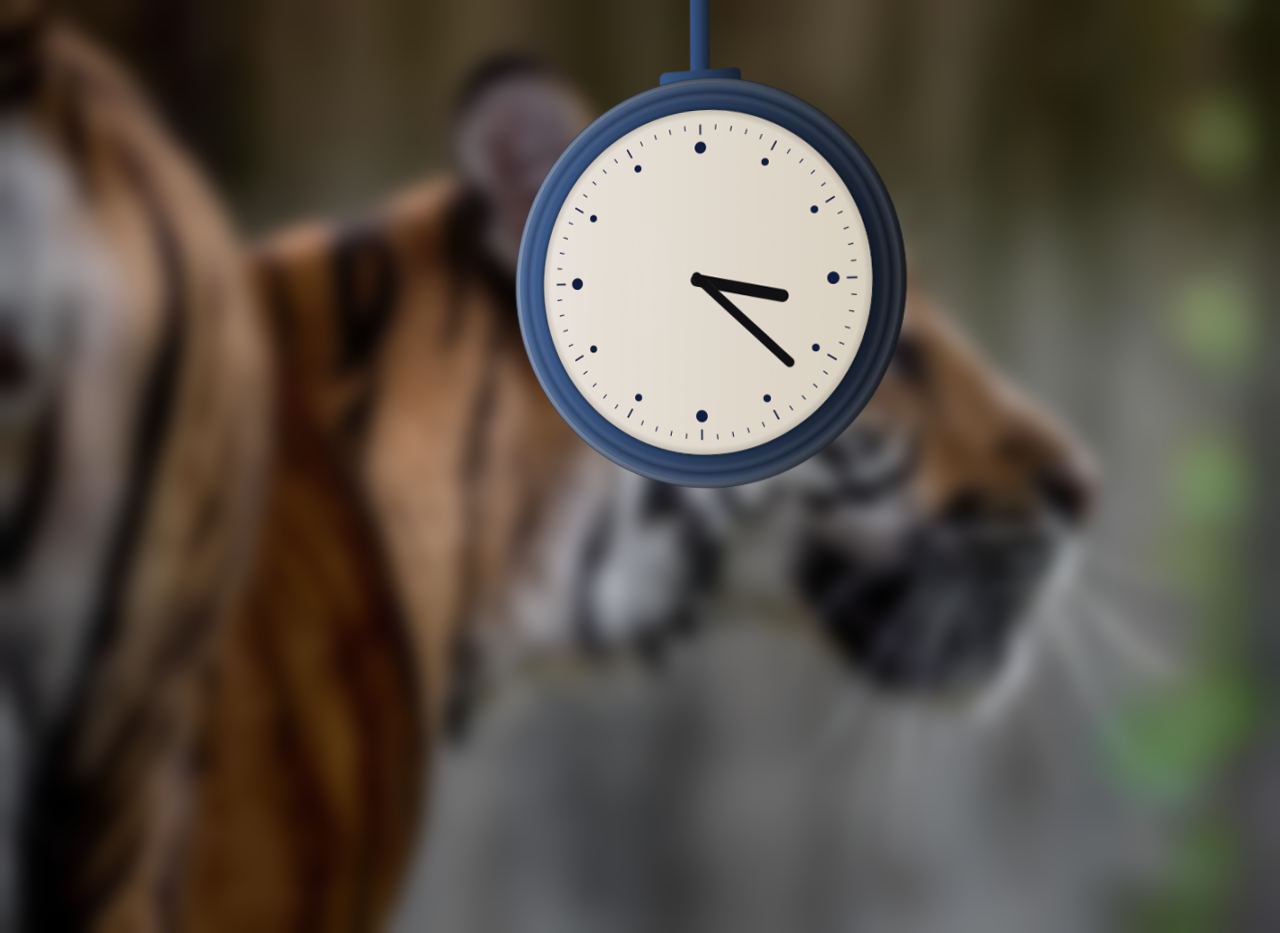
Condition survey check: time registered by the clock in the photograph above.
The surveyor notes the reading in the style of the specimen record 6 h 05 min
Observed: 3 h 22 min
